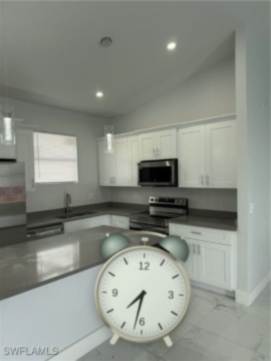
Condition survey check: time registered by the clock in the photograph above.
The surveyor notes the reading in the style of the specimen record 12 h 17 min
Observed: 7 h 32 min
